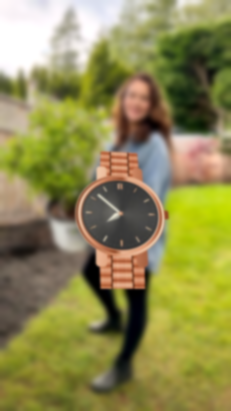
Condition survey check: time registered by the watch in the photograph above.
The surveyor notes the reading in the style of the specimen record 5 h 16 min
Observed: 7 h 52 min
